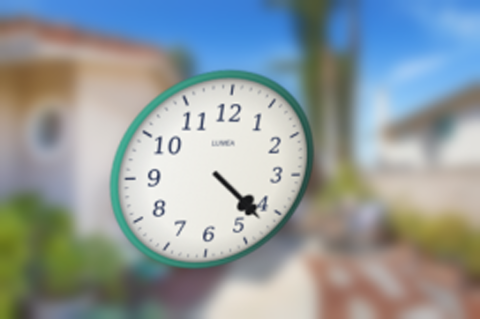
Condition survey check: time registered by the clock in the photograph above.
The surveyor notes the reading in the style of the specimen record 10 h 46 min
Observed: 4 h 22 min
